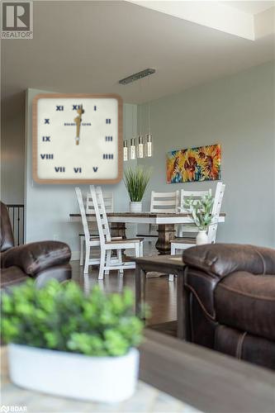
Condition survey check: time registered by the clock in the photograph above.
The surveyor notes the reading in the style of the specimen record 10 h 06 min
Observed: 12 h 01 min
